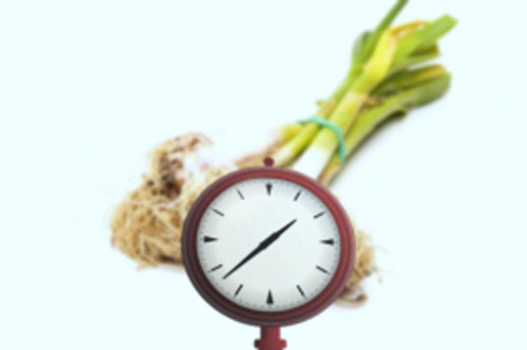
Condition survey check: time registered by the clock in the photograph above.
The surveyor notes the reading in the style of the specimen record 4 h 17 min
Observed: 1 h 38 min
